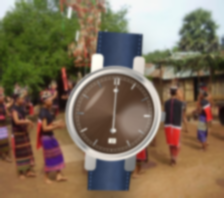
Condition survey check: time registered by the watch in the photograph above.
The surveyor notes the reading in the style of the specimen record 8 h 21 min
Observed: 6 h 00 min
